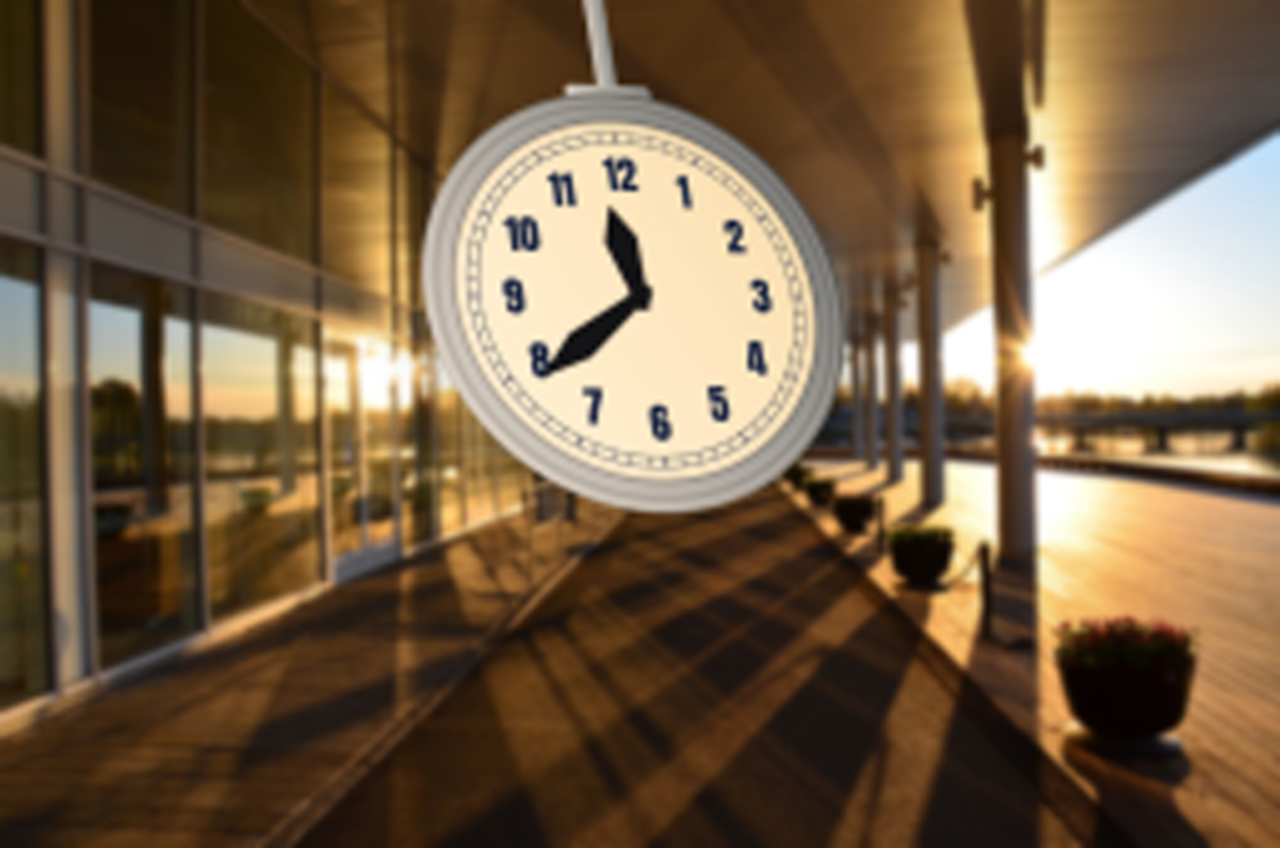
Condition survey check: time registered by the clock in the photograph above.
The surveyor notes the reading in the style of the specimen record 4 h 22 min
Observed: 11 h 39 min
